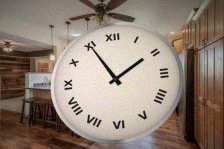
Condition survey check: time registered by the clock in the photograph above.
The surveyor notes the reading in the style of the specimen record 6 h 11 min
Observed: 1 h 55 min
